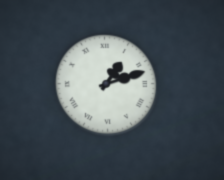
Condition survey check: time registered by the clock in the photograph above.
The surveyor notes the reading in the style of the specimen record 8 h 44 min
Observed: 1 h 12 min
